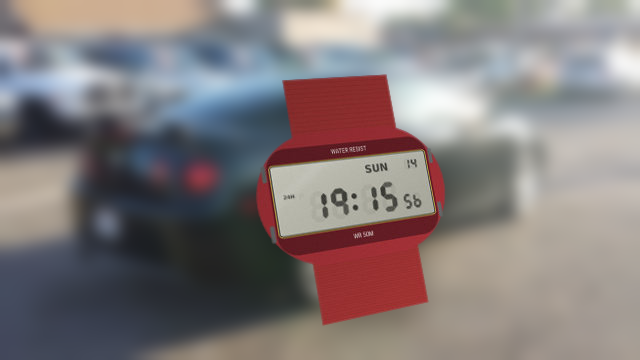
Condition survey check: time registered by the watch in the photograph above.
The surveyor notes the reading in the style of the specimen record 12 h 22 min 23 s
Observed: 19 h 15 min 56 s
